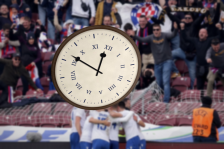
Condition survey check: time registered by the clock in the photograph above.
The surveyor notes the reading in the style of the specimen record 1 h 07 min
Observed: 11 h 47 min
